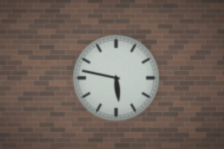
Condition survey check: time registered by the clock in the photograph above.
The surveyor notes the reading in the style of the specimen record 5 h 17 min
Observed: 5 h 47 min
